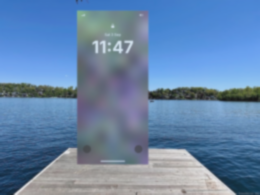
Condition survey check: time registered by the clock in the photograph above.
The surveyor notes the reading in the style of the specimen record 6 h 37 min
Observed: 11 h 47 min
